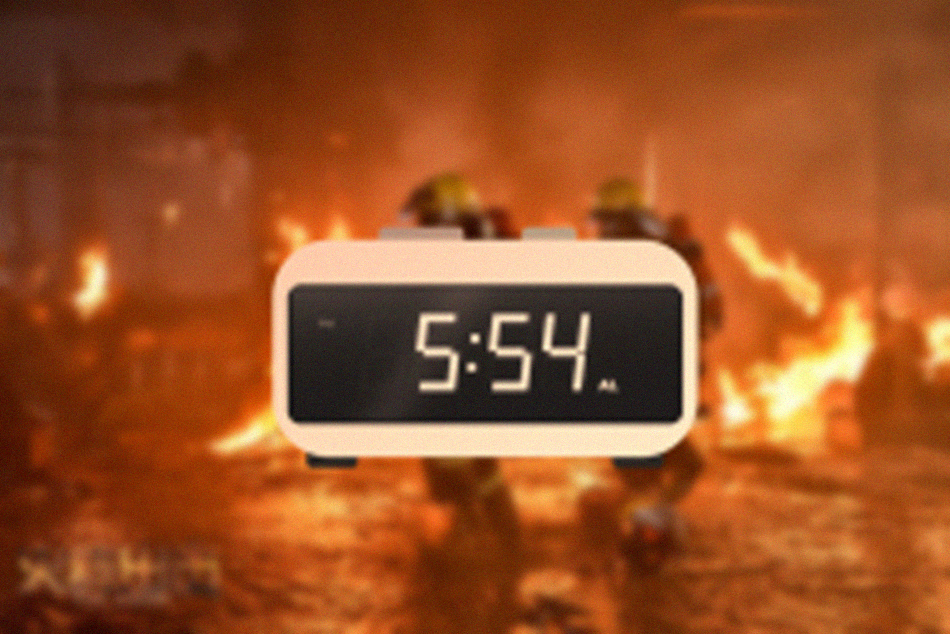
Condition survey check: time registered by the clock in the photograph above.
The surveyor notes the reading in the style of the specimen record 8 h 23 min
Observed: 5 h 54 min
